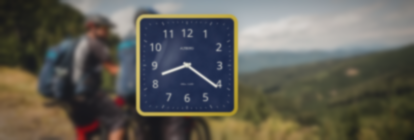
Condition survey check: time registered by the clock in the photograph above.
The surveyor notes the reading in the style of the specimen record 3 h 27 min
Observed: 8 h 21 min
